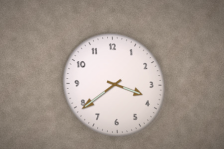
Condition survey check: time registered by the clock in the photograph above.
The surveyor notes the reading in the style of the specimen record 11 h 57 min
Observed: 3 h 39 min
